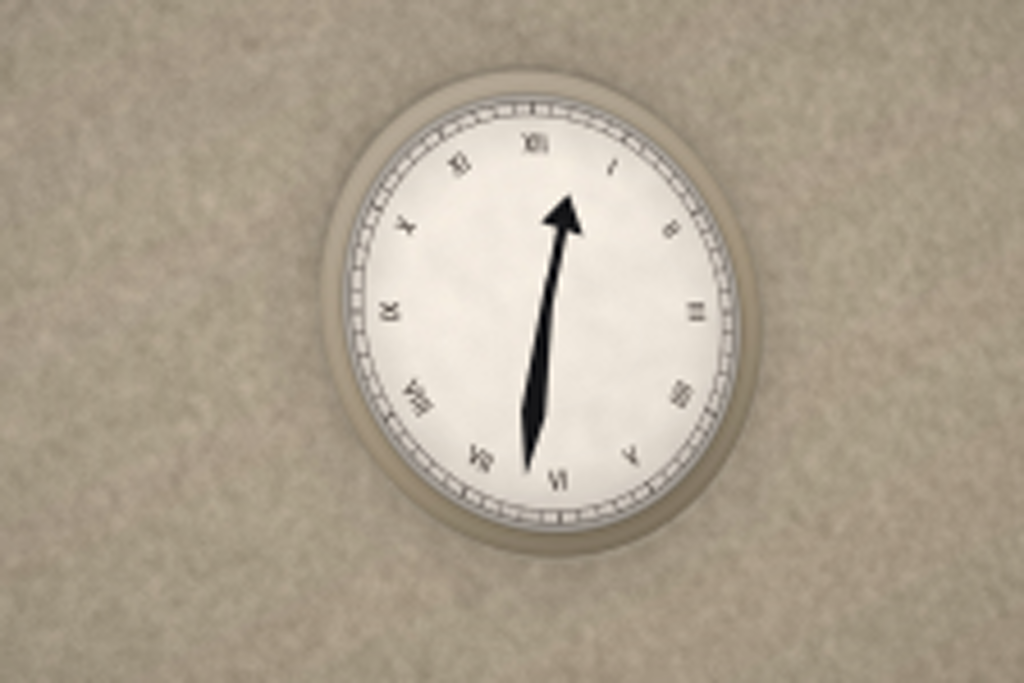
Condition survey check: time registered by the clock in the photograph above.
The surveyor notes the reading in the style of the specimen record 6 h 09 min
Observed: 12 h 32 min
